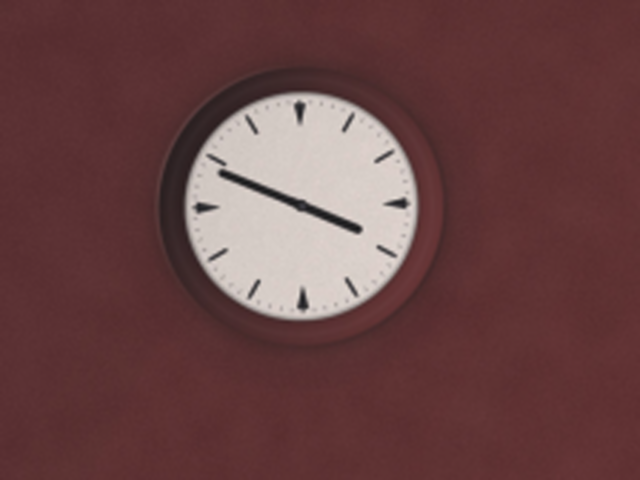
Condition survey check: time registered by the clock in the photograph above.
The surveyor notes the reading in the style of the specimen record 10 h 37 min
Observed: 3 h 49 min
